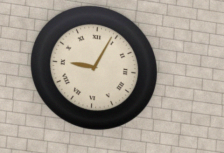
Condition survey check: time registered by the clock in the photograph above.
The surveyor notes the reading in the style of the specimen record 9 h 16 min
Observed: 9 h 04 min
